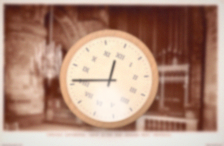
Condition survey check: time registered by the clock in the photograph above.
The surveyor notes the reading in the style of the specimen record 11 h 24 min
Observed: 11 h 41 min
